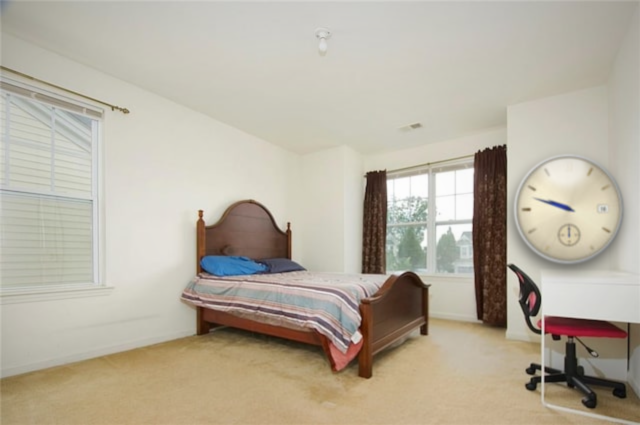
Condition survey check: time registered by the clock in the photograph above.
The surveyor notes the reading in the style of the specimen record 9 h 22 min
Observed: 9 h 48 min
